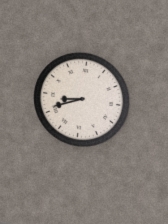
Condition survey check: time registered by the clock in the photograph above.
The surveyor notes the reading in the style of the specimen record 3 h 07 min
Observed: 8 h 41 min
